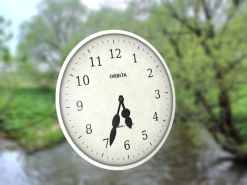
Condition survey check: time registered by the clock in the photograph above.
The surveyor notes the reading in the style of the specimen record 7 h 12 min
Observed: 5 h 34 min
